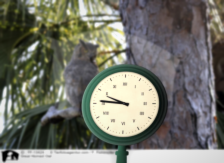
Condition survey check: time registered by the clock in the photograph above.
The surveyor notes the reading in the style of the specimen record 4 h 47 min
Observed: 9 h 46 min
